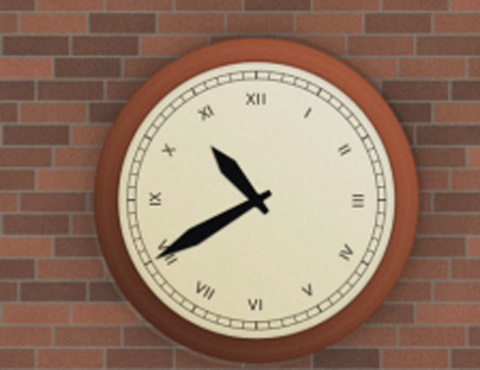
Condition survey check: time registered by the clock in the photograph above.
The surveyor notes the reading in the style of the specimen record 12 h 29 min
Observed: 10 h 40 min
